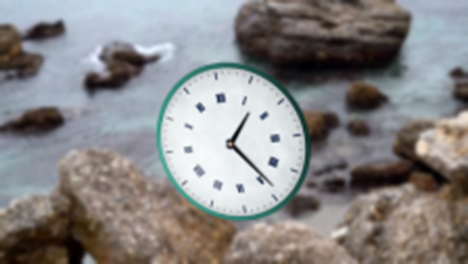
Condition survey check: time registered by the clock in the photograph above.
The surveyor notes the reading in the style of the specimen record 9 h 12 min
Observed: 1 h 24 min
